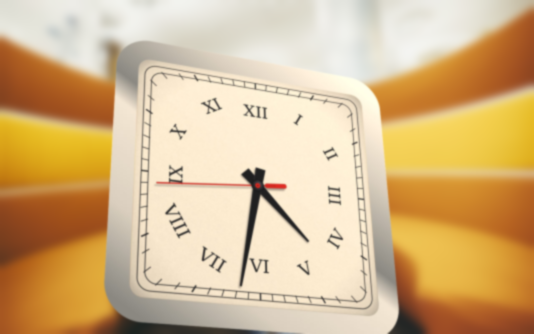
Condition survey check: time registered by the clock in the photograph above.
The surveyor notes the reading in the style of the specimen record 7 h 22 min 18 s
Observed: 4 h 31 min 44 s
